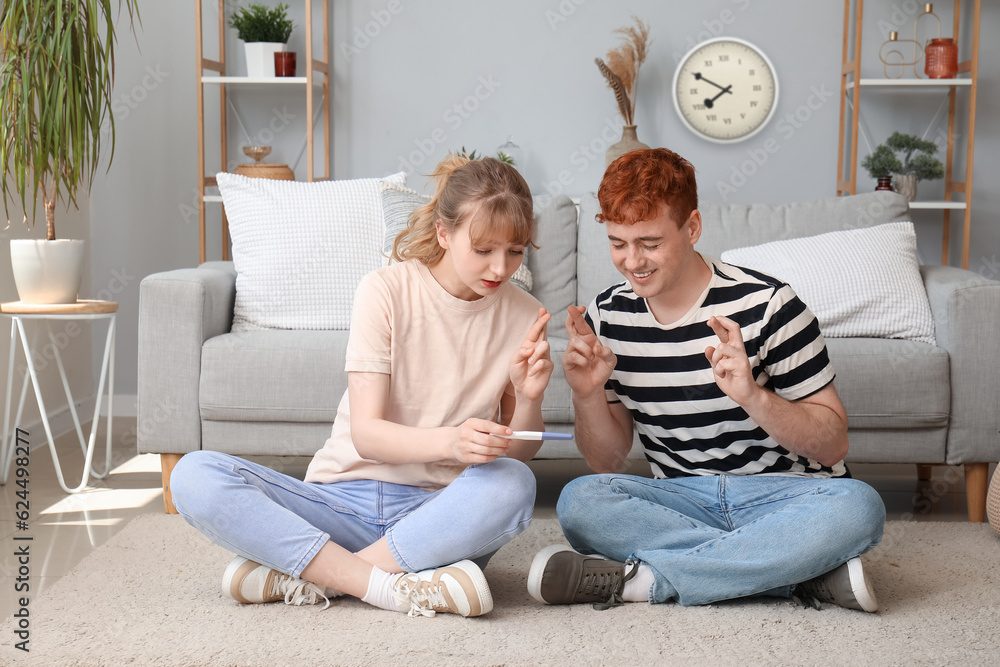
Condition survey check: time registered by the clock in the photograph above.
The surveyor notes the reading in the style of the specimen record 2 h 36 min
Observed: 7 h 50 min
